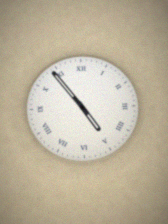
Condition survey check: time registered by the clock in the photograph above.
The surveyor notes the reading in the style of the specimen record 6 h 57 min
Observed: 4 h 54 min
